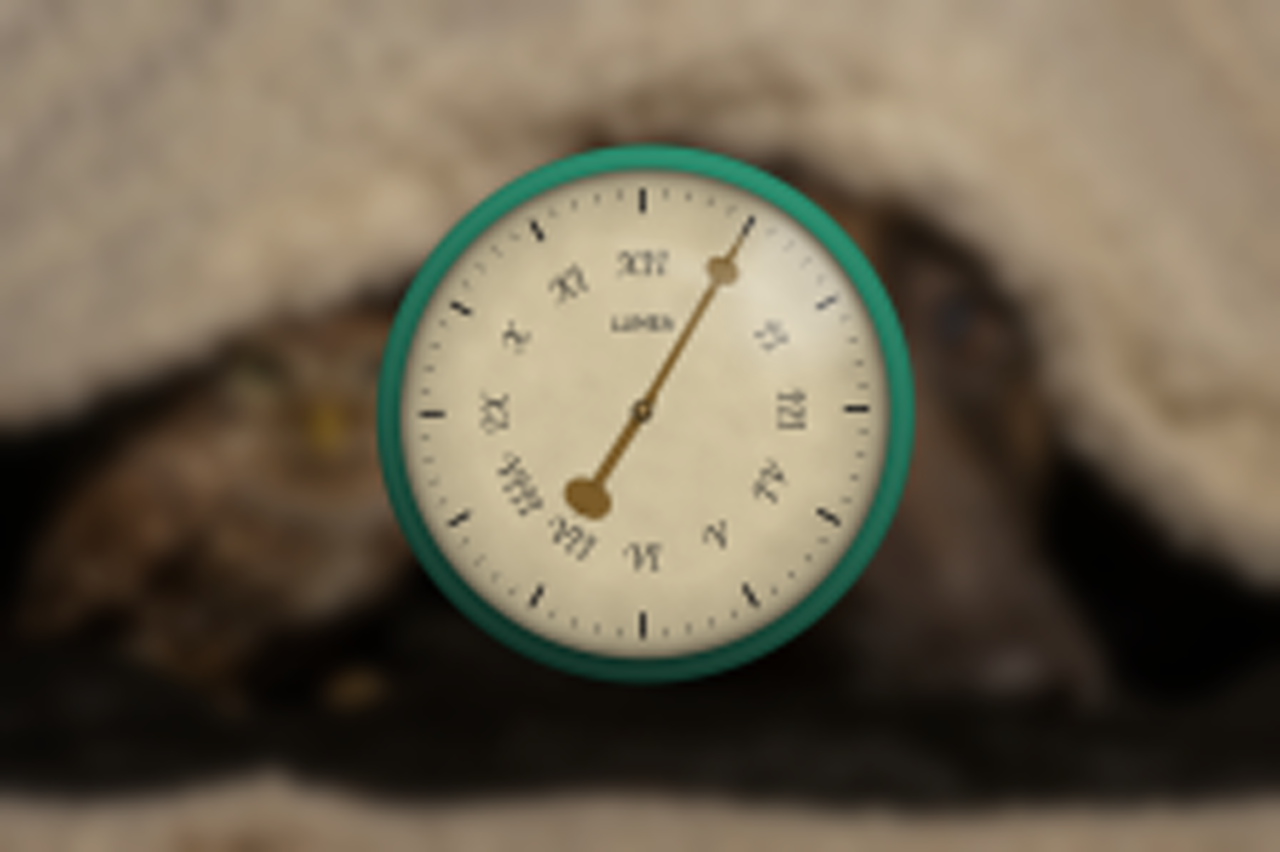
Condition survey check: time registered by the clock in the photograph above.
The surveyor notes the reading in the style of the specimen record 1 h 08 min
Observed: 7 h 05 min
